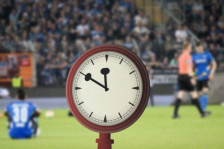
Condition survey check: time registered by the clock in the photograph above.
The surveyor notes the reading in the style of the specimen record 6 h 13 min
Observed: 11 h 50 min
